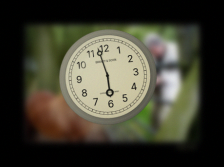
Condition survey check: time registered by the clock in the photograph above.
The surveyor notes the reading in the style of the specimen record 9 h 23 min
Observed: 5 h 58 min
